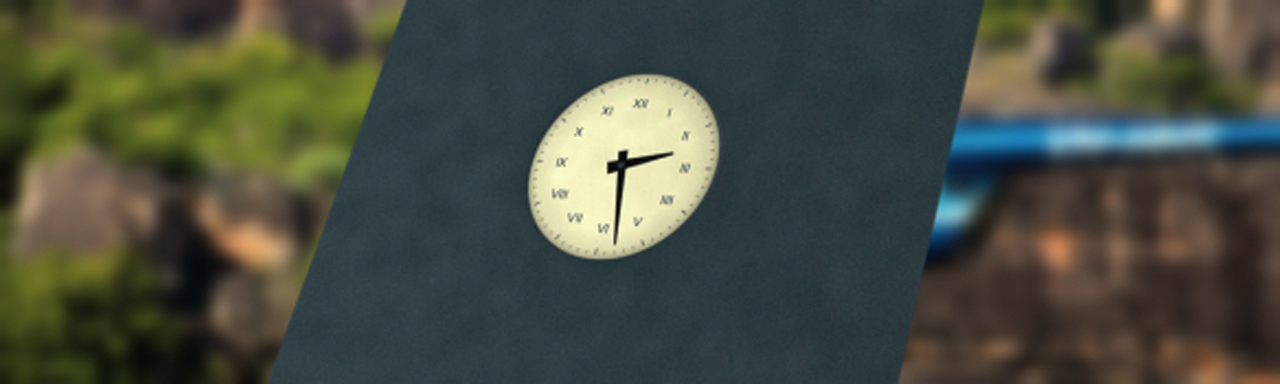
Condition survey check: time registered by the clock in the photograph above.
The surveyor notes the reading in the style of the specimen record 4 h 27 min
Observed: 2 h 28 min
